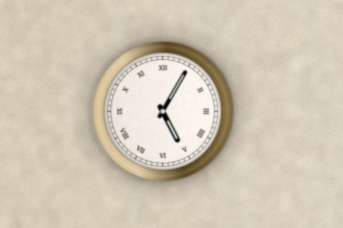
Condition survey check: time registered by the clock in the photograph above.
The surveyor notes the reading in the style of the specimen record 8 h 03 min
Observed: 5 h 05 min
